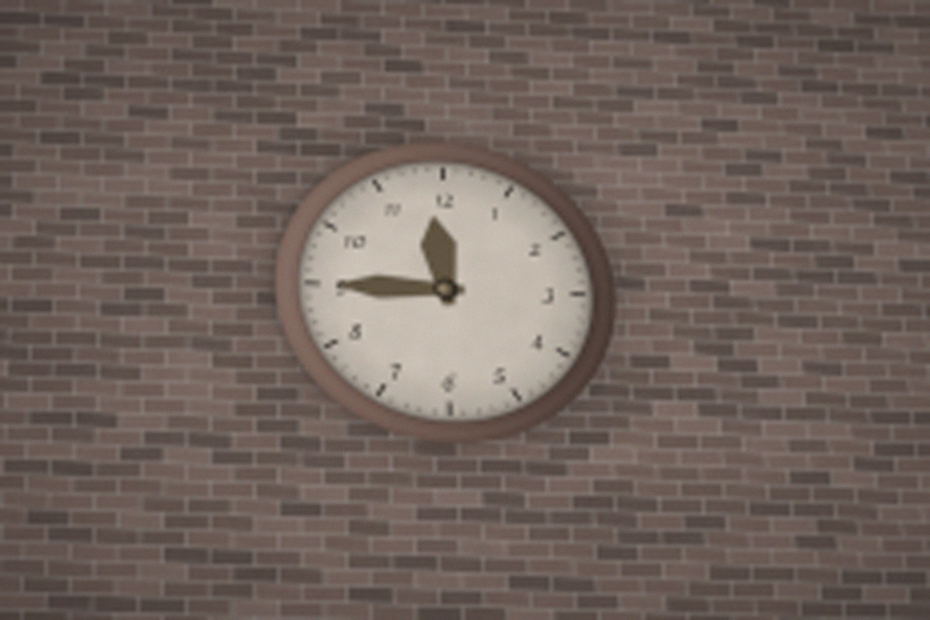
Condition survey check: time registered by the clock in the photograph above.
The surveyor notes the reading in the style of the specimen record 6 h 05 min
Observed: 11 h 45 min
